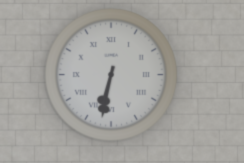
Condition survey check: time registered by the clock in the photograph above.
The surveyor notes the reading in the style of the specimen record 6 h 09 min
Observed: 6 h 32 min
